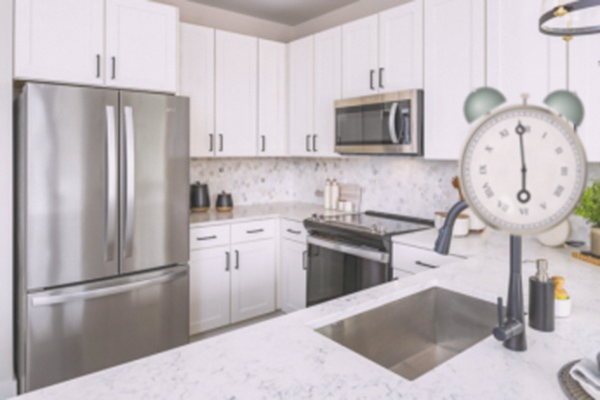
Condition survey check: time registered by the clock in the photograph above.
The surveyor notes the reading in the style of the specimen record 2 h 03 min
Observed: 5 h 59 min
